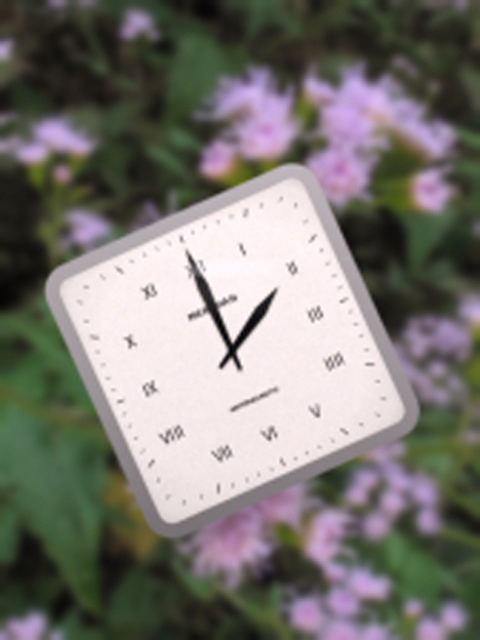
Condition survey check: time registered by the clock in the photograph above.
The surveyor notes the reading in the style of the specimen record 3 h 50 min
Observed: 2 h 00 min
